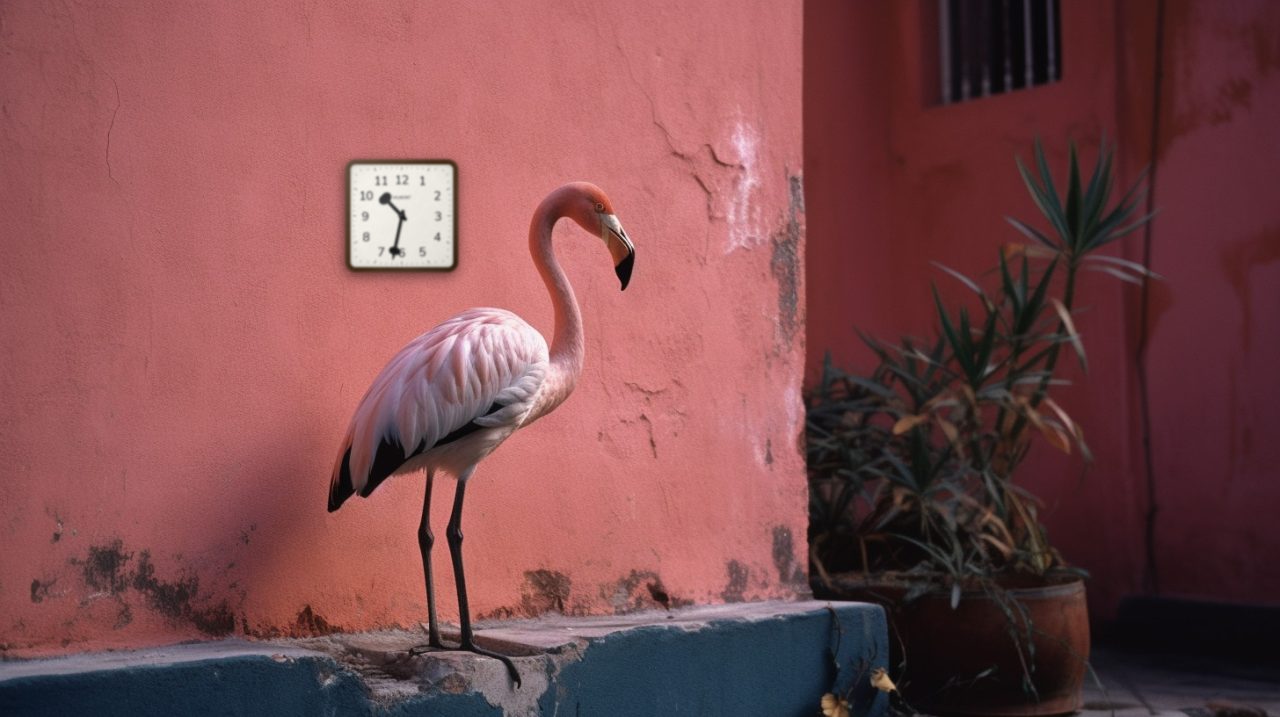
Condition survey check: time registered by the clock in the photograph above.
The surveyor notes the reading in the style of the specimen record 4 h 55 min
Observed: 10 h 32 min
